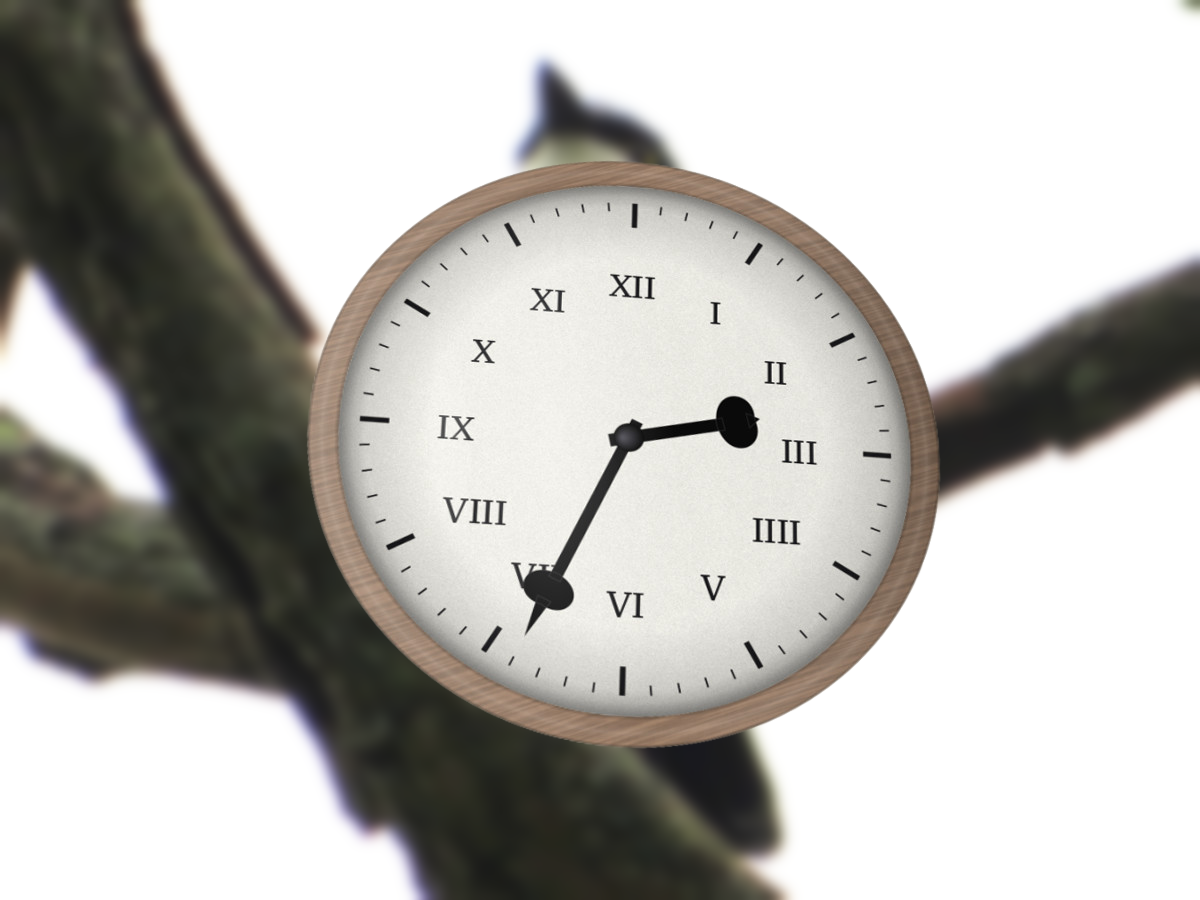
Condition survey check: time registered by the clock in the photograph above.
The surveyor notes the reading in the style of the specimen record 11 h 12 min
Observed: 2 h 34 min
